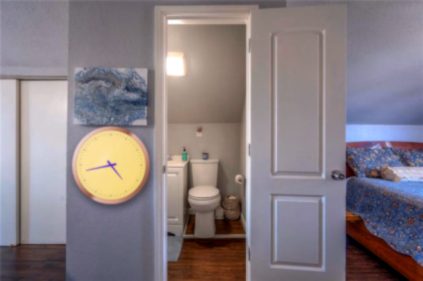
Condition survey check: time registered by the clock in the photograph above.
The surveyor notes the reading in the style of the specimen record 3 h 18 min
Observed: 4 h 43 min
